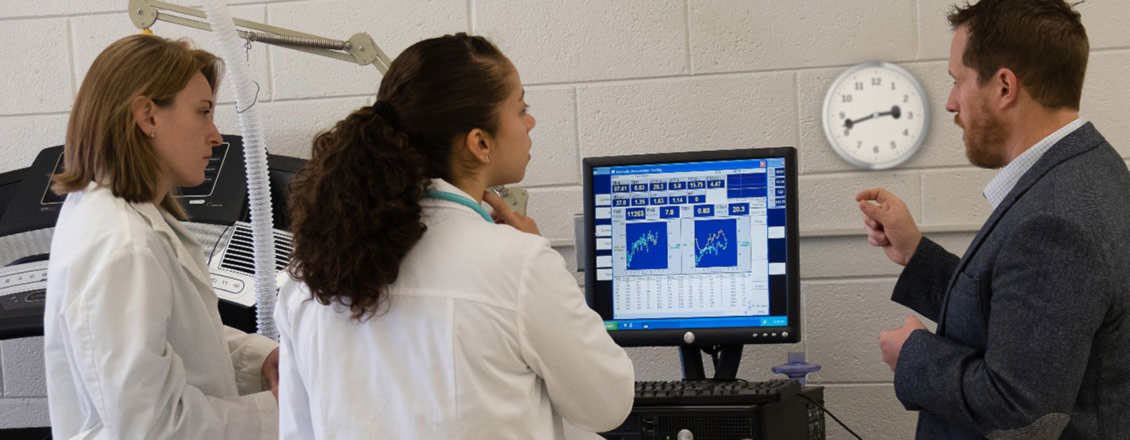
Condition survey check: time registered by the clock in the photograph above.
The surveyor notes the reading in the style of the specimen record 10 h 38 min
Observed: 2 h 42 min
